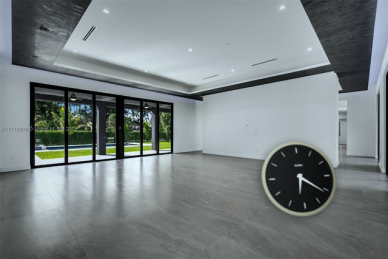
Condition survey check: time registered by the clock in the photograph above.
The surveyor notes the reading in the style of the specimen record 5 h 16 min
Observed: 6 h 21 min
